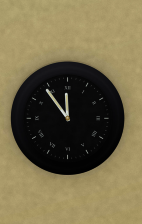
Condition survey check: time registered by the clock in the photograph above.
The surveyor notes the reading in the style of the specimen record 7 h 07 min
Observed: 11 h 54 min
